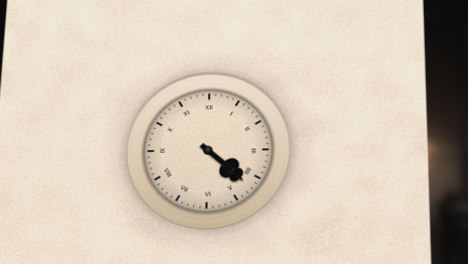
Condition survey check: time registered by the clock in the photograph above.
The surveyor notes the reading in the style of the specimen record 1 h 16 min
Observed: 4 h 22 min
